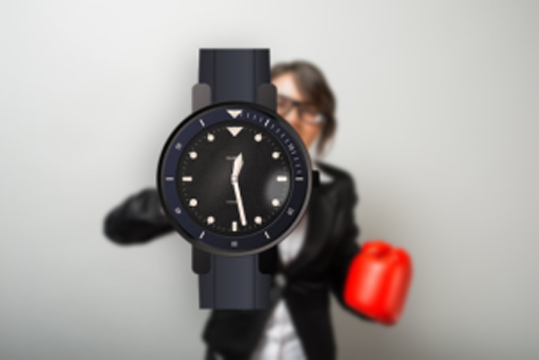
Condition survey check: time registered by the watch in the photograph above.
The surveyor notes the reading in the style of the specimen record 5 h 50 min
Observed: 12 h 28 min
